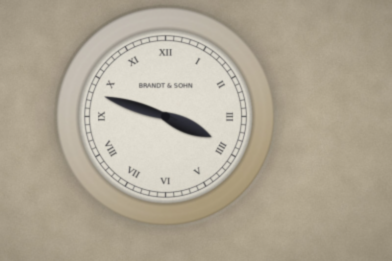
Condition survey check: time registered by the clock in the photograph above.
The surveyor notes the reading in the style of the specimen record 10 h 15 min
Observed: 3 h 48 min
